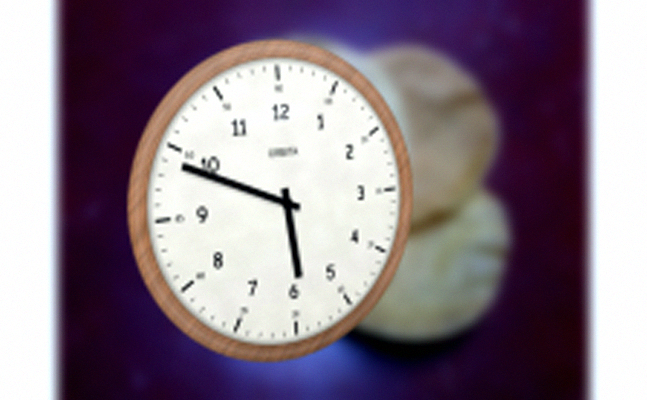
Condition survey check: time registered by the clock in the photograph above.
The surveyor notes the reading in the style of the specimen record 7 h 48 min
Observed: 5 h 49 min
